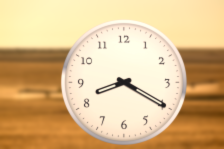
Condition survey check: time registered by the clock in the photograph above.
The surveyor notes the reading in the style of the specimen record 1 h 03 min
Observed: 8 h 20 min
